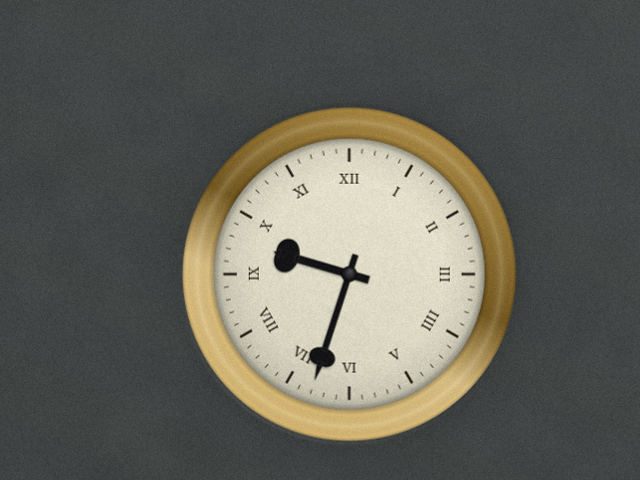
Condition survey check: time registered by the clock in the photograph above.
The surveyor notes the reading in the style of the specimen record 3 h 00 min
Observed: 9 h 33 min
